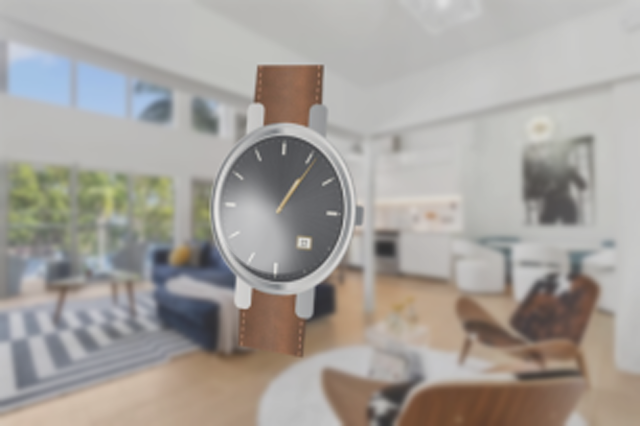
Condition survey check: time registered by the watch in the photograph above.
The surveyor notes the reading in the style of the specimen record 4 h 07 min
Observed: 1 h 06 min
